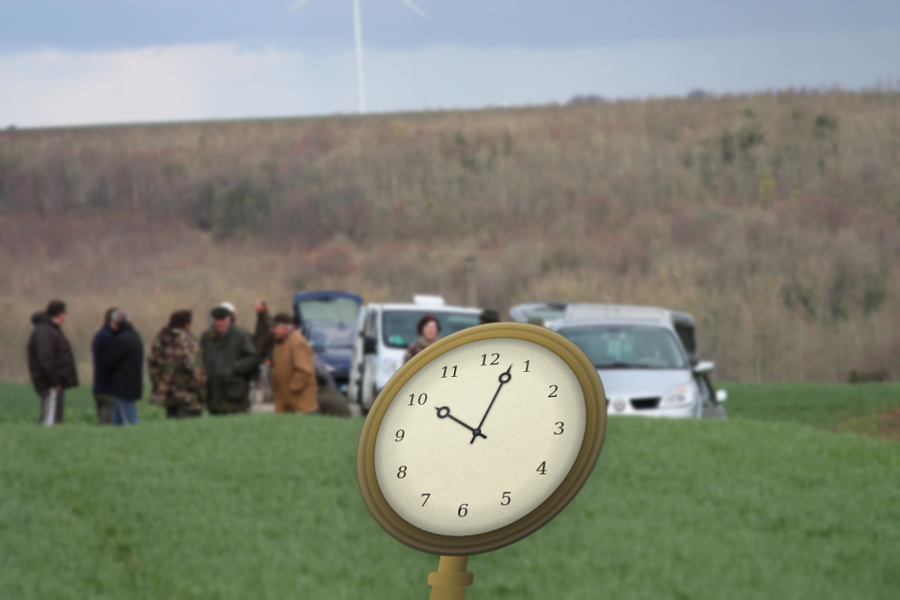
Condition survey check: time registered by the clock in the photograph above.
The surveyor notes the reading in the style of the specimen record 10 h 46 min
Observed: 10 h 03 min
